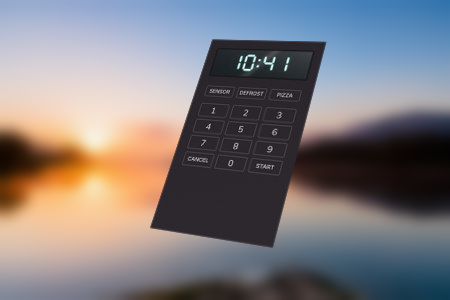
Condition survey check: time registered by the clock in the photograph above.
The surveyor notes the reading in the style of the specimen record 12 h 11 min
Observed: 10 h 41 min
